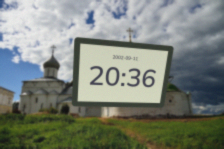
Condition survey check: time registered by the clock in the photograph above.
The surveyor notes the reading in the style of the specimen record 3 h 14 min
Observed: 20 h 36 min
